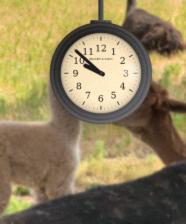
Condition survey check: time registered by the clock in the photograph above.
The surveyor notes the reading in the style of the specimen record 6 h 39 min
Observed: 9 h 52 min
